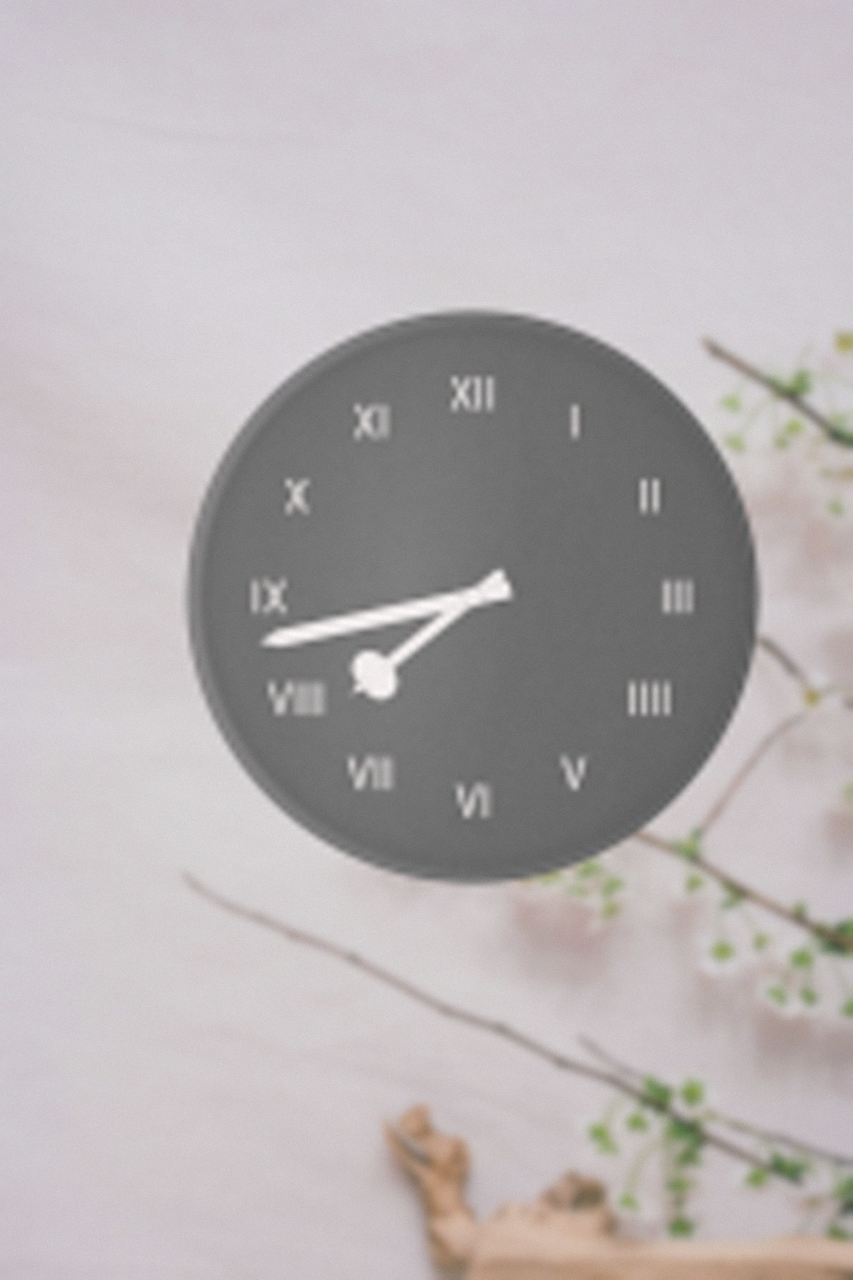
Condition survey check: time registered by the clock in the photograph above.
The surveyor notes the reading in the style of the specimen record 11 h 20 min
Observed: 7 h 43 min
